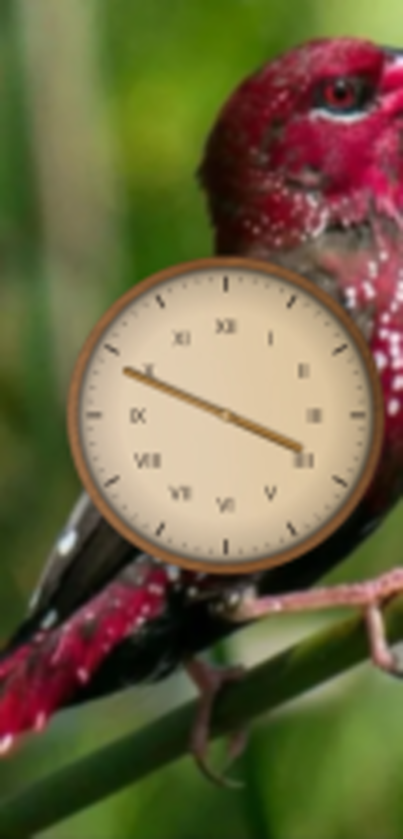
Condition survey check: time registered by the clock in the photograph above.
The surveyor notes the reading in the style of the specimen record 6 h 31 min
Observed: 3 h 49 min
